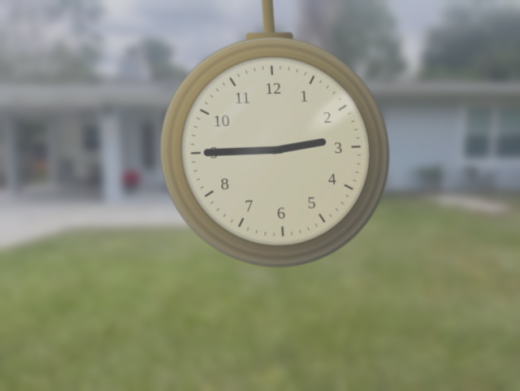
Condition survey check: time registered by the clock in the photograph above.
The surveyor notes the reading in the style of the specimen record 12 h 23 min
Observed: 2 h 45 min
